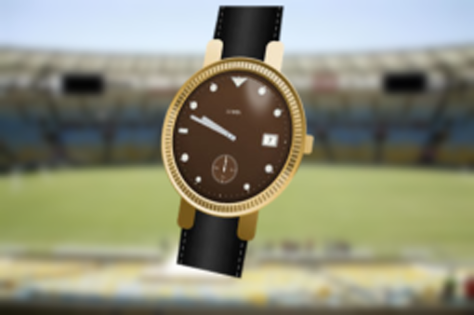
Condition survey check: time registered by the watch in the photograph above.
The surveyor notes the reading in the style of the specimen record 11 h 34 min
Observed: 9 h 48 min
